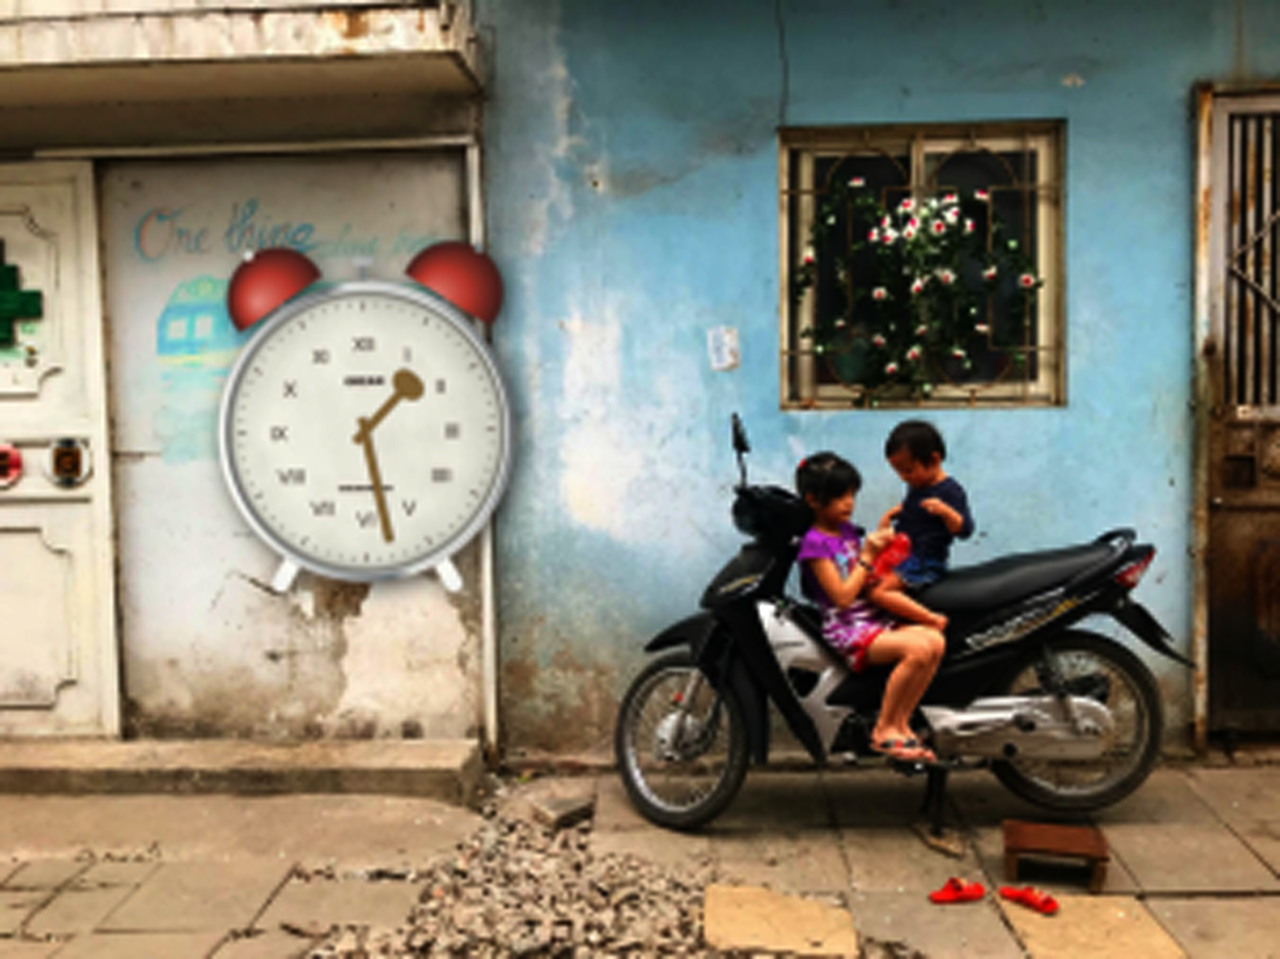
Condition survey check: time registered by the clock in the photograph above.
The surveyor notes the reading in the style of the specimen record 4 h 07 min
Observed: 1 h 28 min
